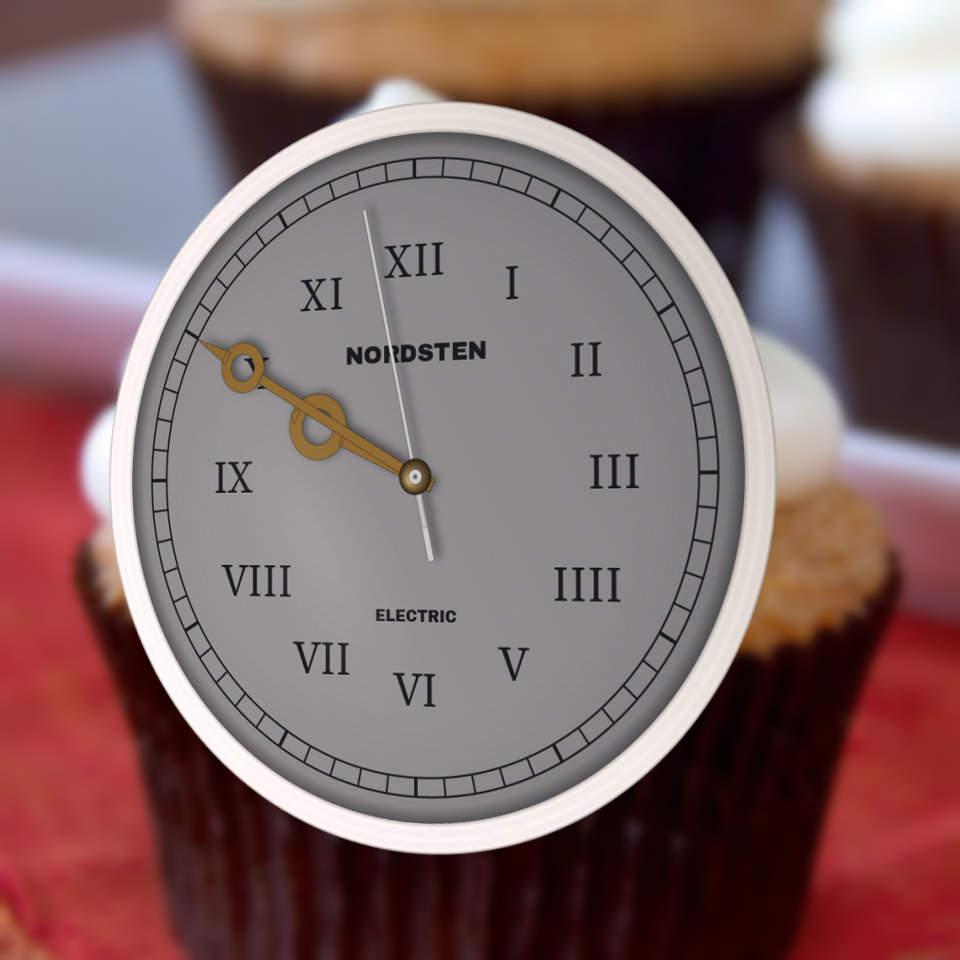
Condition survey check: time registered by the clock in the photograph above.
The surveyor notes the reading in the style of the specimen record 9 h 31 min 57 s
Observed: 9 h 49 min 58 s
